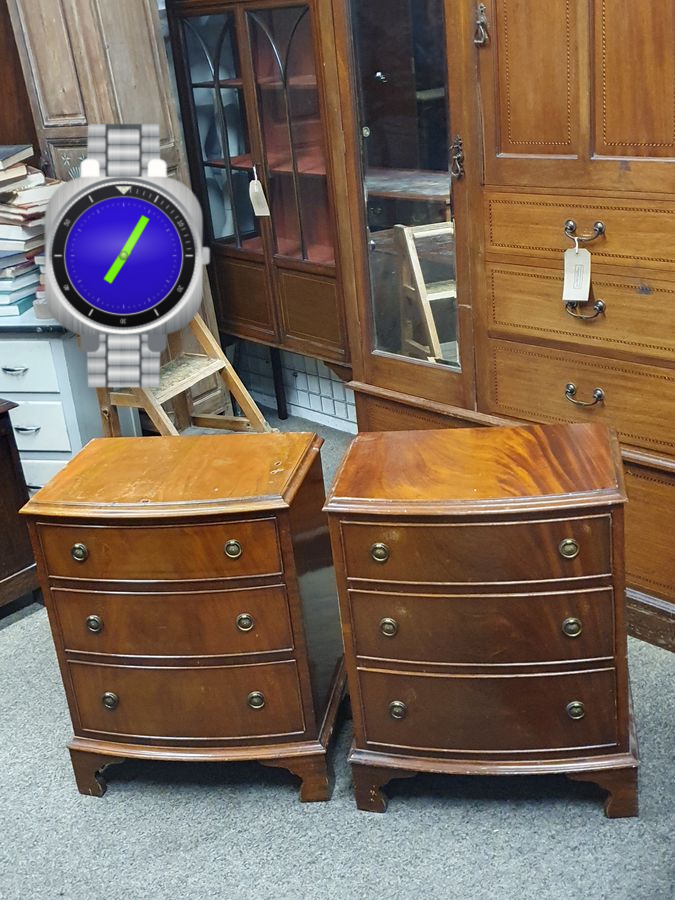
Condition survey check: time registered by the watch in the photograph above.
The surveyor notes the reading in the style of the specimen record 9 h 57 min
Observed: 7 h 05 min
